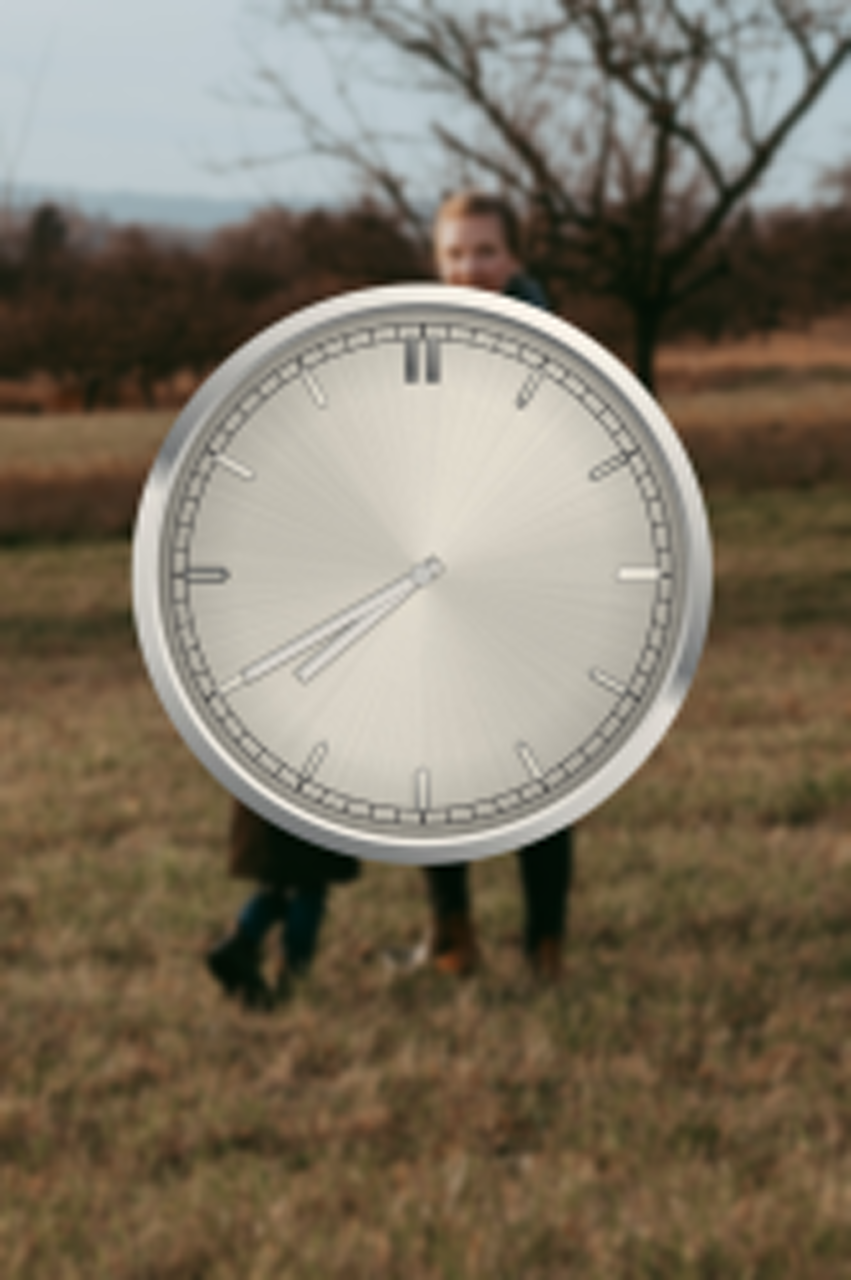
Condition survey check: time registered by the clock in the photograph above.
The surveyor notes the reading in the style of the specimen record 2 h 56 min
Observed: 7 h 40 min
